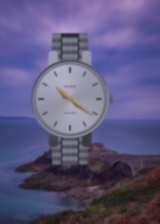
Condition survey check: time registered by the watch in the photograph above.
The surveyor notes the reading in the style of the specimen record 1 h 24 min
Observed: 10 h 21 min
